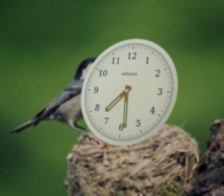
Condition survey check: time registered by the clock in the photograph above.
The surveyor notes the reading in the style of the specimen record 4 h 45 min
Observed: 7 h 29 min
